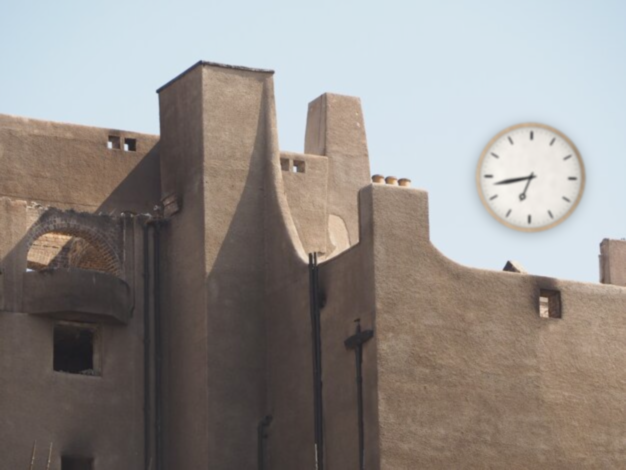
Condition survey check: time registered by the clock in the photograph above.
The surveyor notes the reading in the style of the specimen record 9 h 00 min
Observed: 6 h 43 min
